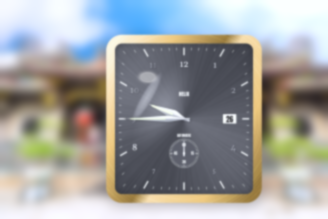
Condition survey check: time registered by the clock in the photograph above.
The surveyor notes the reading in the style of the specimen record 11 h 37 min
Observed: 9 h 45 min
